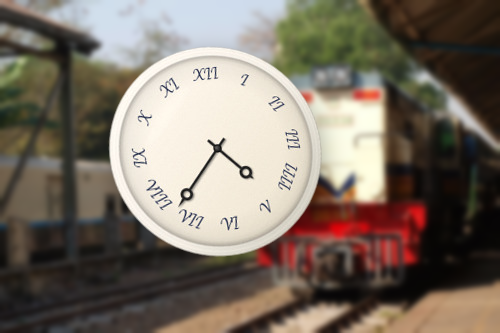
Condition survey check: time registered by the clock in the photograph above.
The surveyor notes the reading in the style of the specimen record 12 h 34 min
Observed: 4 h 37 min
